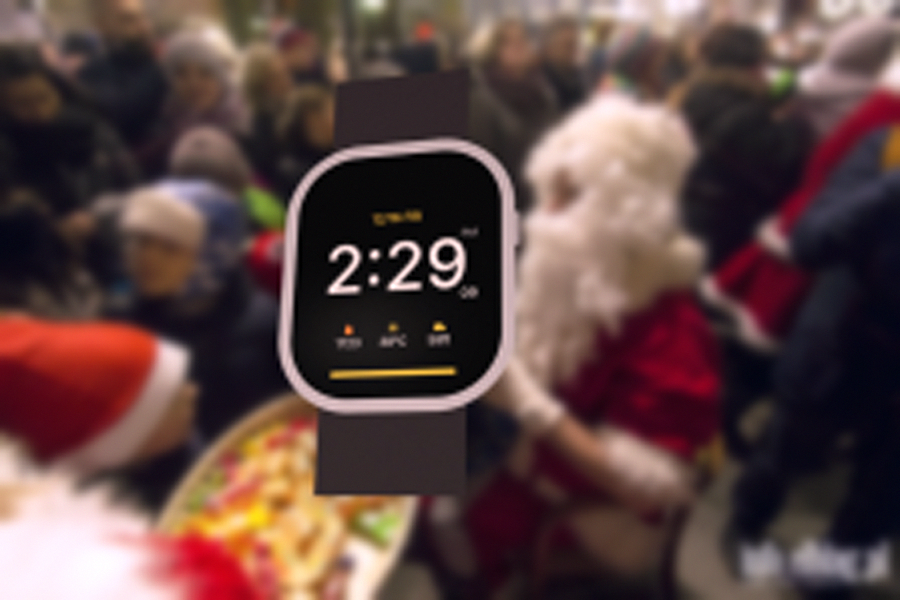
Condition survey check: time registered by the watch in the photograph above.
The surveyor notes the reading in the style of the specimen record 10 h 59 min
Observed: 2 h 29 min
